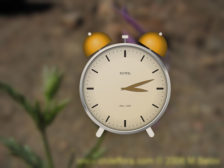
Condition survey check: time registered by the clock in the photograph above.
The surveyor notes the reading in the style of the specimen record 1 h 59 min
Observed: 3 h 12 min
